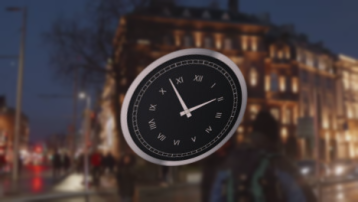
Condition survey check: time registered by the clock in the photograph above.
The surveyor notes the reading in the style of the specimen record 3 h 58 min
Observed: 1 h 53 min
